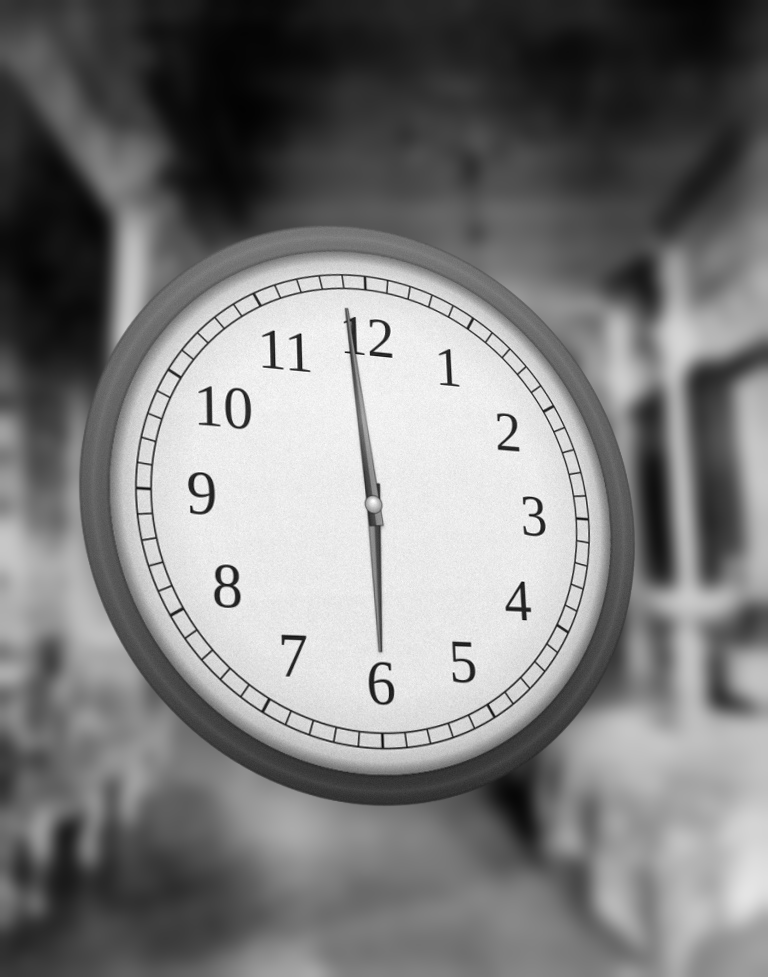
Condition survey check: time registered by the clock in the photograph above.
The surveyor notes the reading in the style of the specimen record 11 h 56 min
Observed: 5 h 59 min
